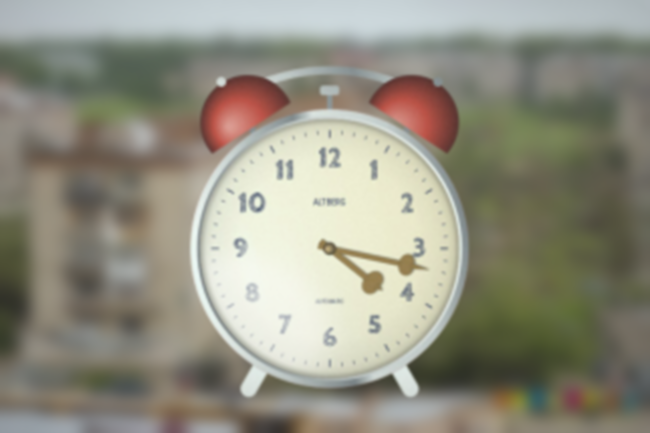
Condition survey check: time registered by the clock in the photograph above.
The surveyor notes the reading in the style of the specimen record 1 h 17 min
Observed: 4 h 17 min
